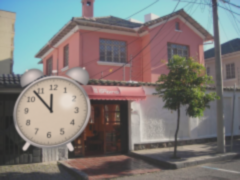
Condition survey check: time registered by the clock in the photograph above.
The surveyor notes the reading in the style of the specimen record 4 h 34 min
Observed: 11 h 53 min
